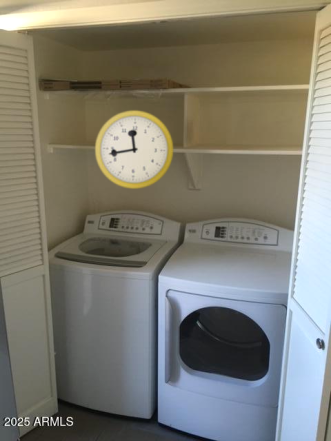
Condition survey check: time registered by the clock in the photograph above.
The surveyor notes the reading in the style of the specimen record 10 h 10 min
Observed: 11 h 43 min
